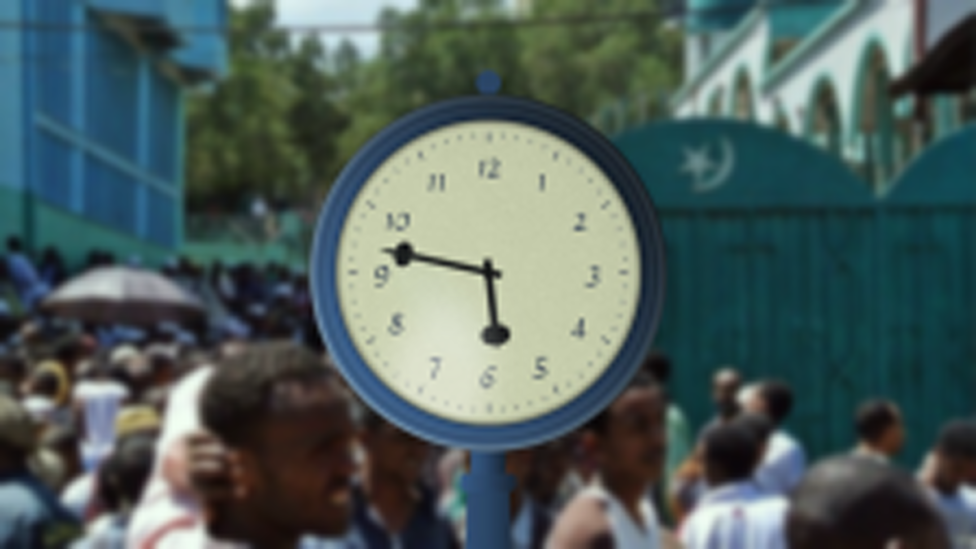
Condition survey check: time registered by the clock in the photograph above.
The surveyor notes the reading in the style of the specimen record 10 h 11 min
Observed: 5 h 47 min
